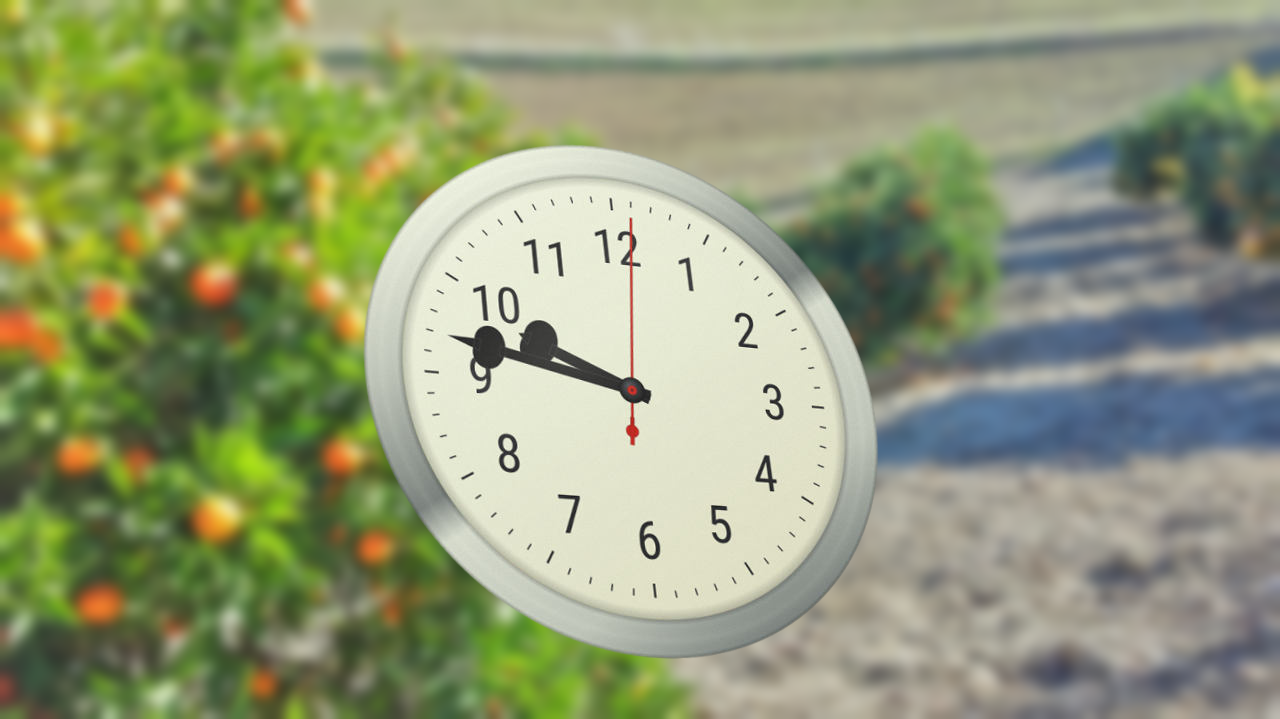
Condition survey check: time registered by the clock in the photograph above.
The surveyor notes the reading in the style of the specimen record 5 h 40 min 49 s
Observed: 9 h 47 min 01 s
